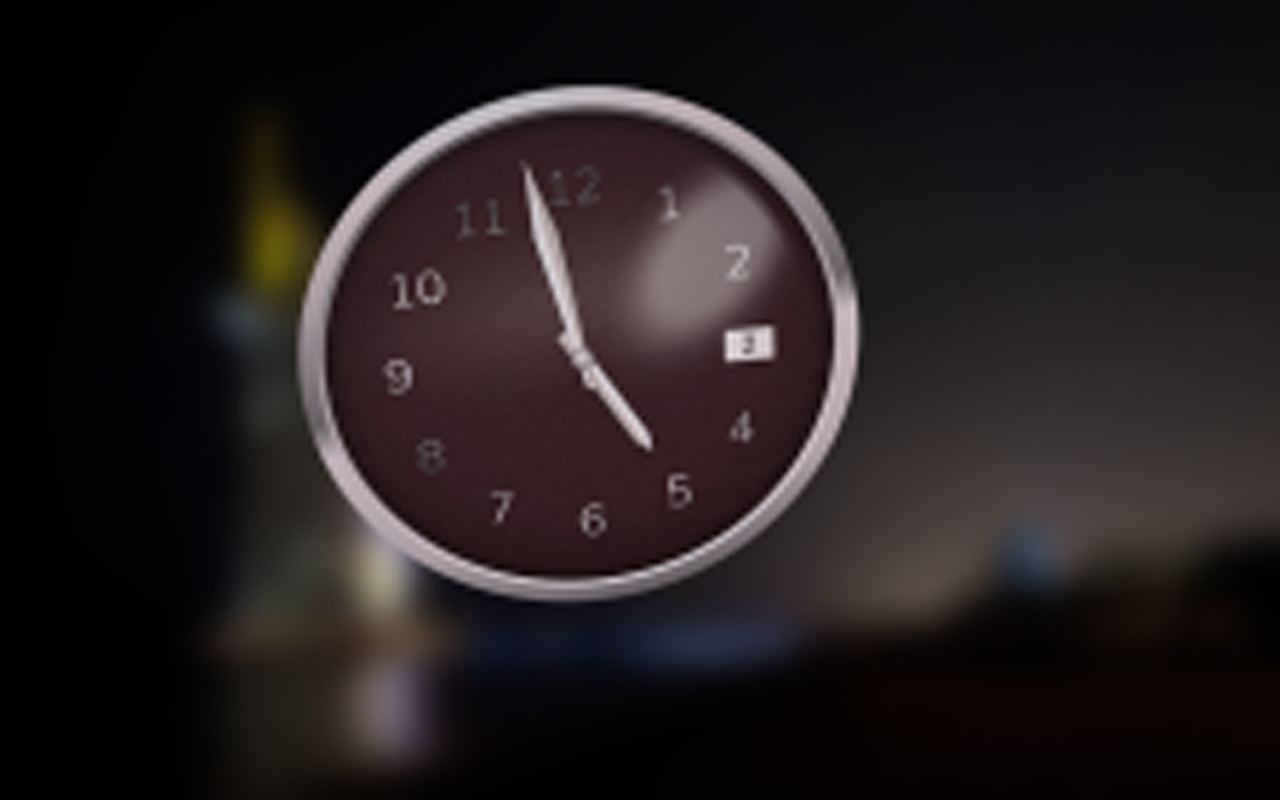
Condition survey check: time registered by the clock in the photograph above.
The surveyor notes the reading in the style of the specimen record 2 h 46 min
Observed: 4 h 58 min
